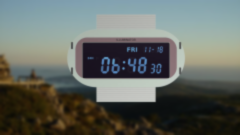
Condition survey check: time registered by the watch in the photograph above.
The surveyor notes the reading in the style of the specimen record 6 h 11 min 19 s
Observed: 6 h 48 min 30 s
